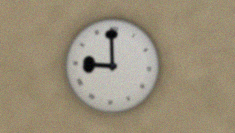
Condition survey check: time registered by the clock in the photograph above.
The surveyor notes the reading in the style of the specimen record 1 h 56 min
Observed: 8 h 59 min
